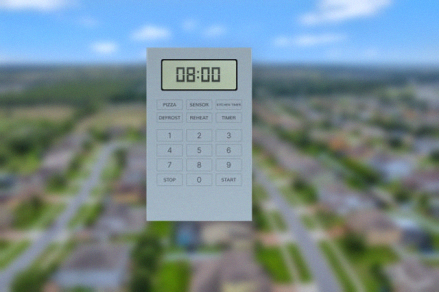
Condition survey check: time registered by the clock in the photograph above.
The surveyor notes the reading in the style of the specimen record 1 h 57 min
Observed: 8 h 00 min
